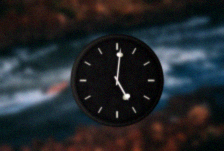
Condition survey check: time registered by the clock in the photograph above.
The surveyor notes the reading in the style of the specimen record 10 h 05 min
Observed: 5 h 01 min
